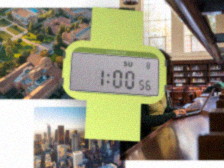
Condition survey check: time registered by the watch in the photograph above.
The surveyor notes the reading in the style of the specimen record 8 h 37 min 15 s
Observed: 1 h 00 min 56 s
